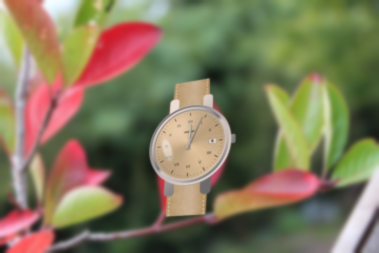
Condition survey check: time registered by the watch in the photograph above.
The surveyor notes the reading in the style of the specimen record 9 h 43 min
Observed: 12 h 04 min
